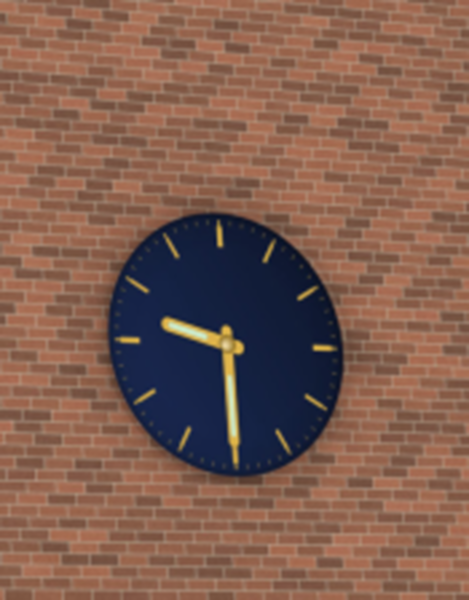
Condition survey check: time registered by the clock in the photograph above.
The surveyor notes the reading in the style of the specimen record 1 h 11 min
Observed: 9 h 30 min
